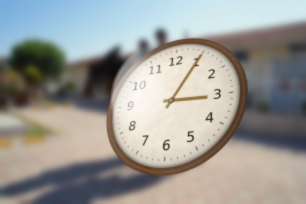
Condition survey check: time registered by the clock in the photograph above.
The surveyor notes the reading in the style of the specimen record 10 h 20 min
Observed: 3 h 05 min
